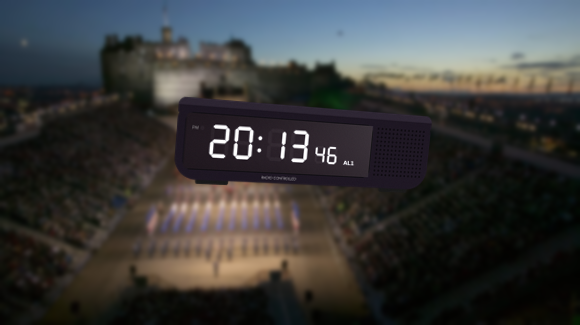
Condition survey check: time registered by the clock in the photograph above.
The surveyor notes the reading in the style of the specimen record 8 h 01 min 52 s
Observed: 20 h 13 min 46 s
